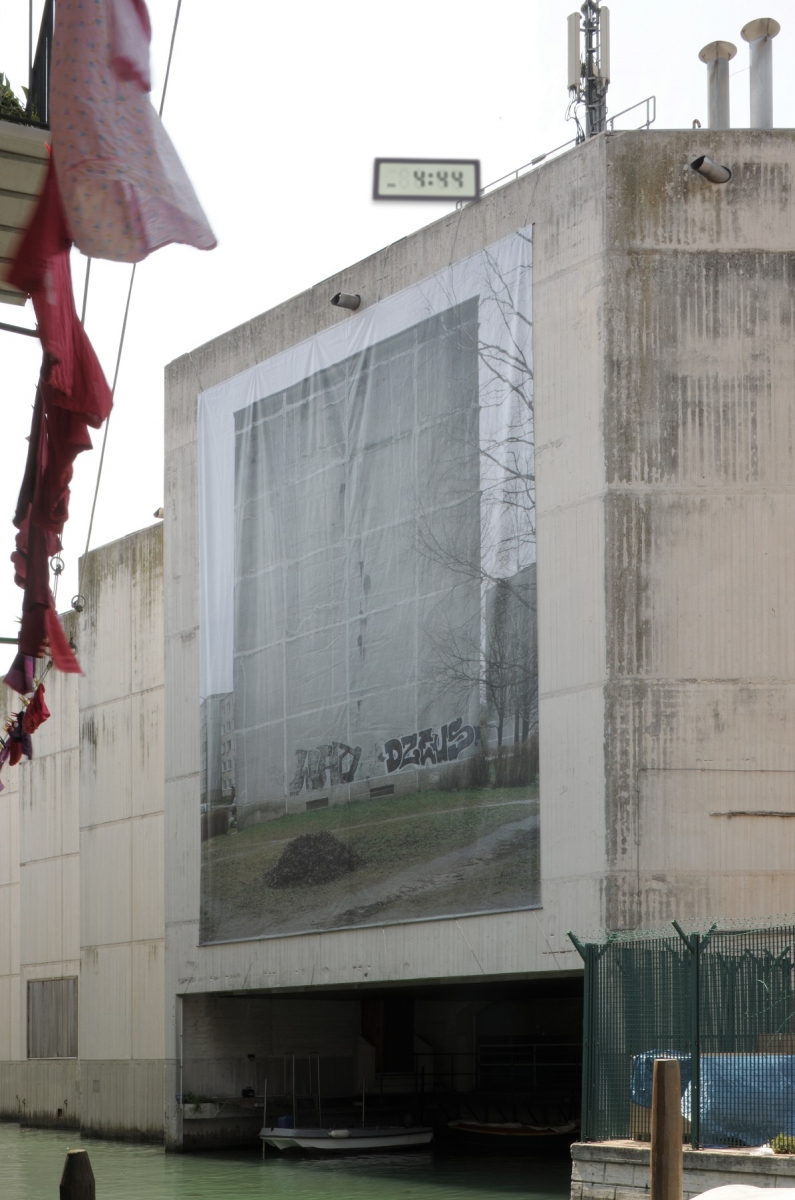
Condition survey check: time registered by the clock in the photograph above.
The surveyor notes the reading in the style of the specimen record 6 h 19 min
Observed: 4 h 44 min
